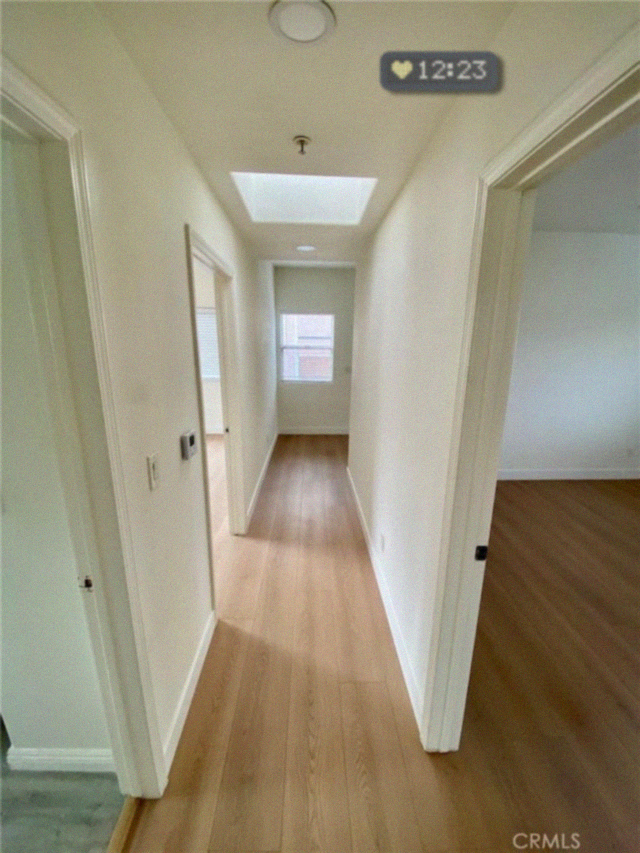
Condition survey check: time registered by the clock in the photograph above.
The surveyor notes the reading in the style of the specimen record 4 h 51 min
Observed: 12 h 23 min
